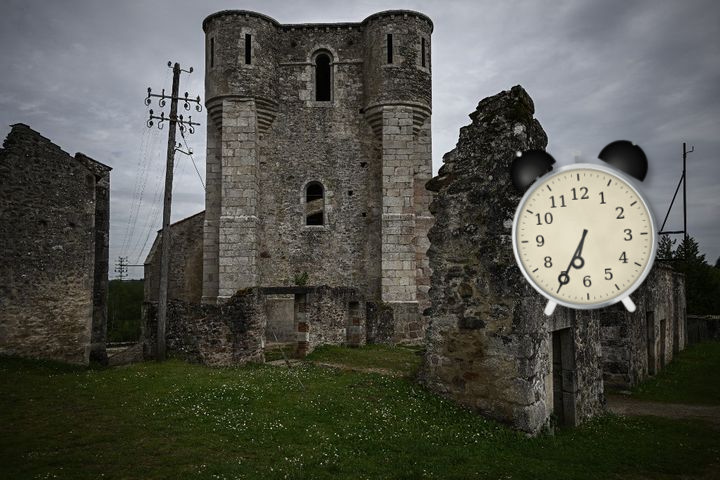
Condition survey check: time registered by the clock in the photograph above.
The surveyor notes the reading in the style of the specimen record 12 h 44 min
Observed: 6 h 35 min
